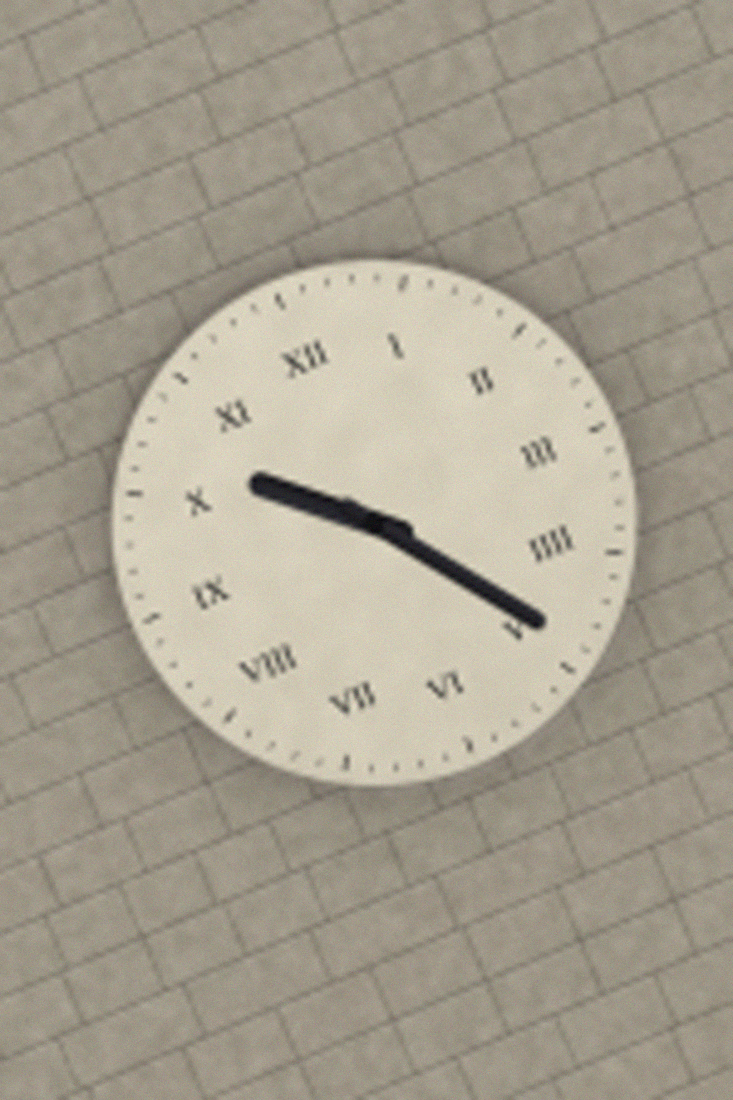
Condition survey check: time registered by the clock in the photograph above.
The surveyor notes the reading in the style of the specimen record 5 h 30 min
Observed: 10 h 24 min
